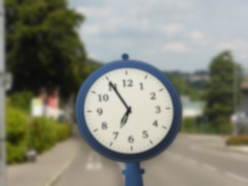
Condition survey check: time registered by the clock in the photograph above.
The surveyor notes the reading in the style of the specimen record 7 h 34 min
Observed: 6 h 55 min
